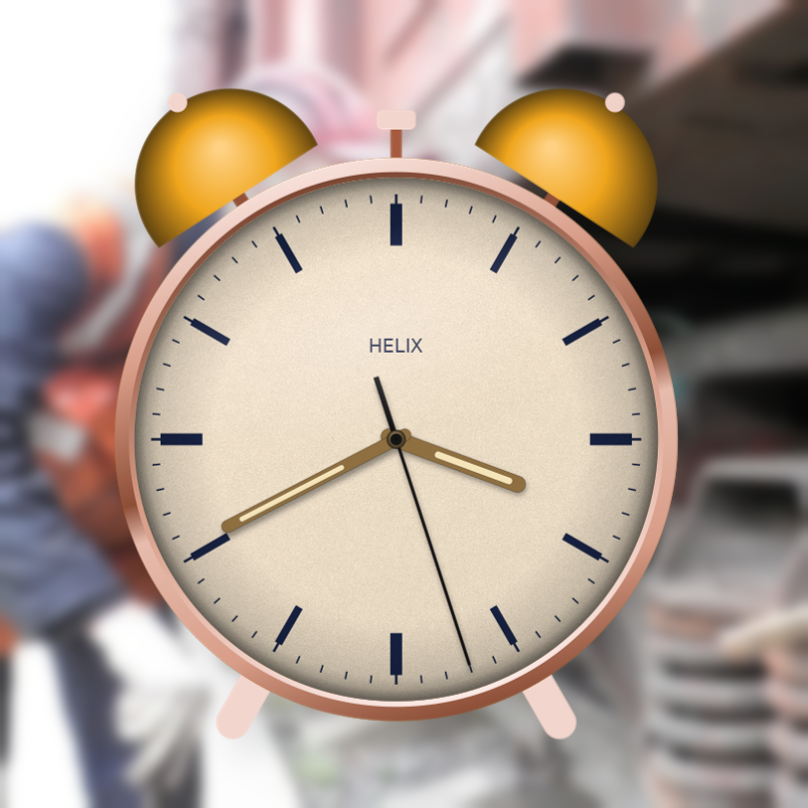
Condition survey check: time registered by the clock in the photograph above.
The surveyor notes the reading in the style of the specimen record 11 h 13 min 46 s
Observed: 3 h 40 min 27 s
